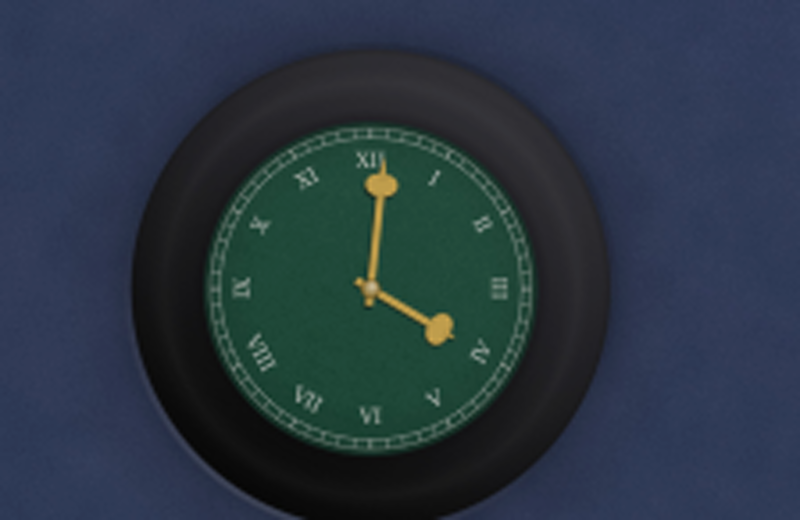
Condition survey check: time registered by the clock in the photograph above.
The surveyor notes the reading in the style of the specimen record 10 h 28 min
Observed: 4 h 01 min
